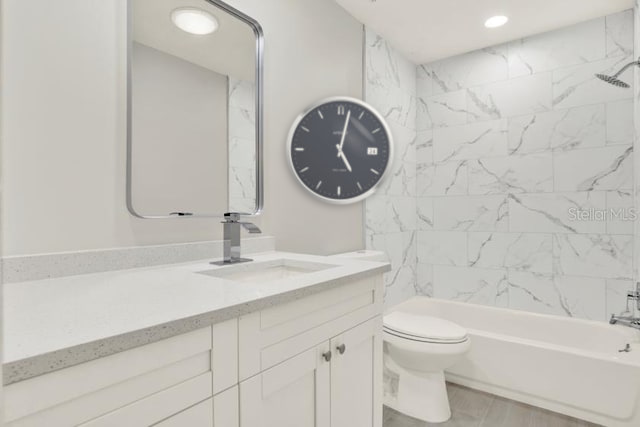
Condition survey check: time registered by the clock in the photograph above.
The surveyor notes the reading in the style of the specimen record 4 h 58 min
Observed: 5 h 02 min
